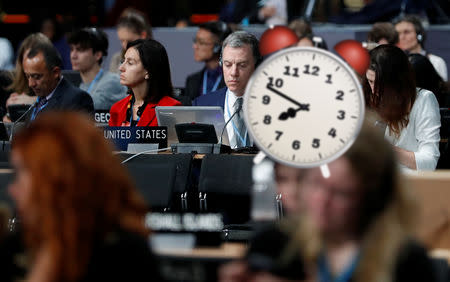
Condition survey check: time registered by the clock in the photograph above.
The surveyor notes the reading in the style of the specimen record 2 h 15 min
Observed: 7 h 48 min
